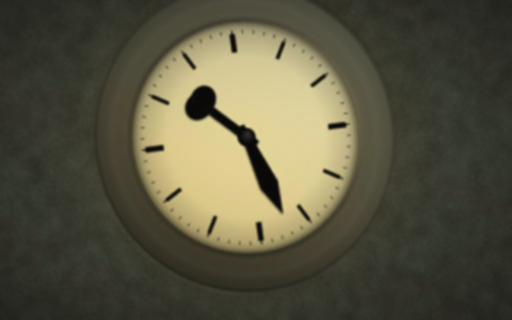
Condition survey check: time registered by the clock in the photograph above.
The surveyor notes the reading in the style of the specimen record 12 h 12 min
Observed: 10 h 27 min
